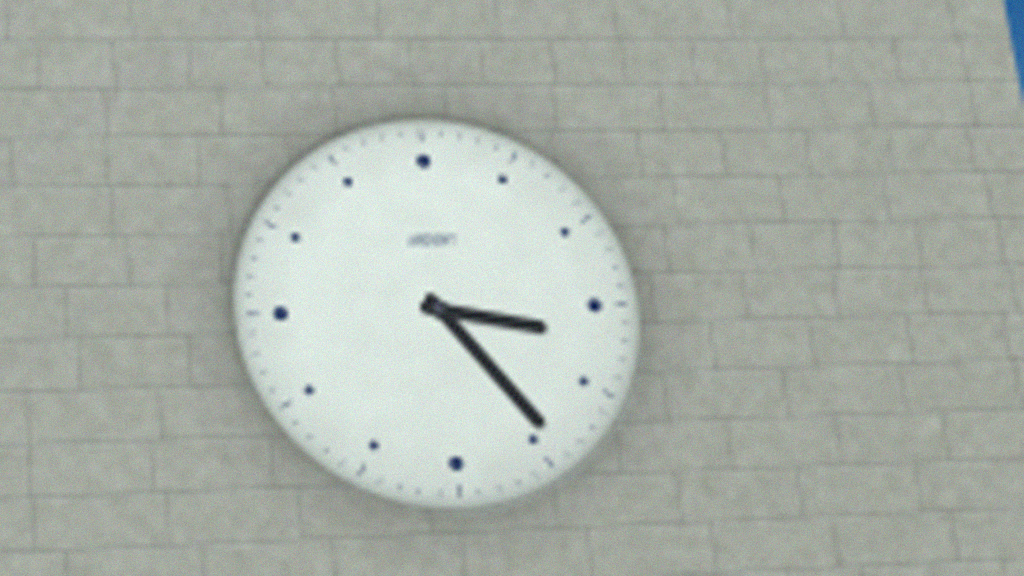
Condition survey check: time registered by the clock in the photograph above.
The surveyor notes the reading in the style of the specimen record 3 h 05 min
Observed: 3 h 24 min
